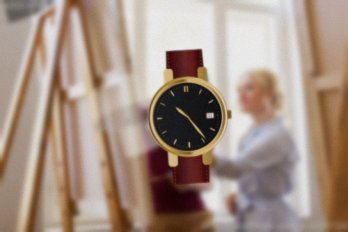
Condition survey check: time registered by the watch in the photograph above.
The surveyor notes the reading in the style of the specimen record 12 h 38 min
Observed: 10 h 24 min
